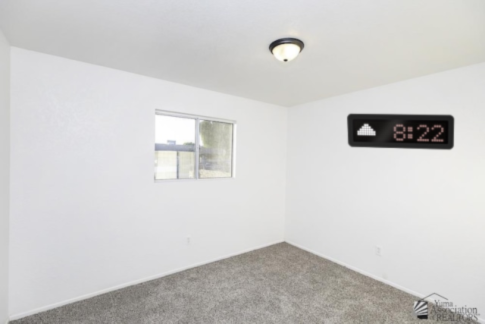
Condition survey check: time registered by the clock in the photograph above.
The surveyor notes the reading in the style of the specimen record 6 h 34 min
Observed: 8 h 22 min
